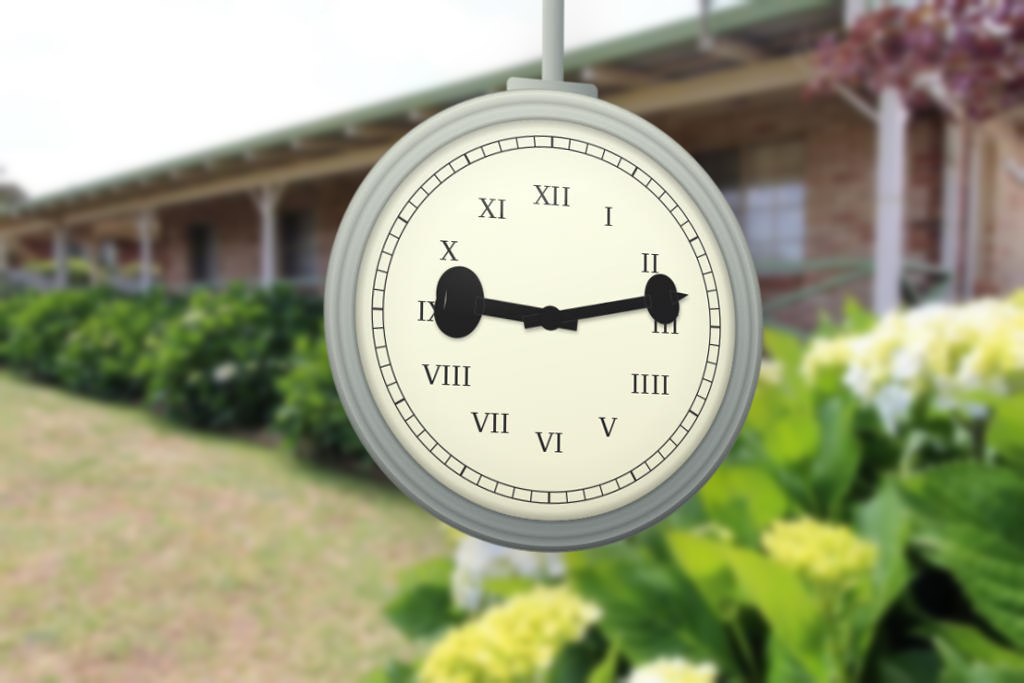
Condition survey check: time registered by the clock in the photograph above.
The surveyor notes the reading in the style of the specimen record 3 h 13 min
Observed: 9 h 13 min
